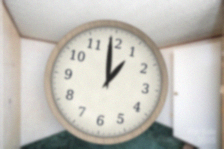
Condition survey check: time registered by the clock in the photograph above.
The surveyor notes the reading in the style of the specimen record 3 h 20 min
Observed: 12 h 59 min
